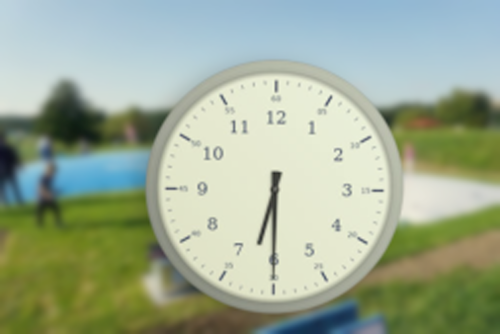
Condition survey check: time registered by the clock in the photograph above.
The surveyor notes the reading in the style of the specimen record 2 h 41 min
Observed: 6 h 30 min
